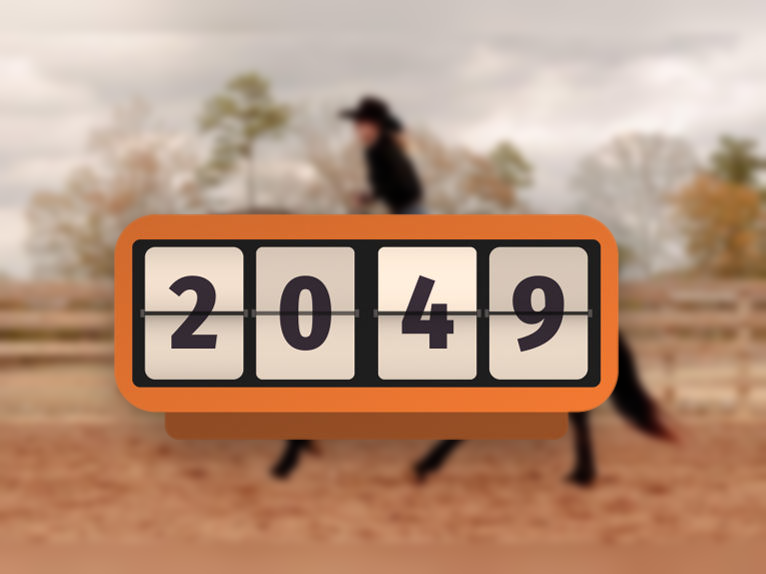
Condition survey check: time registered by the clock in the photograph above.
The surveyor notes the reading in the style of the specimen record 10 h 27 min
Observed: 20 h 49 min
